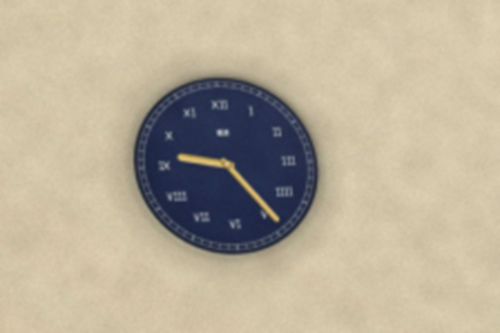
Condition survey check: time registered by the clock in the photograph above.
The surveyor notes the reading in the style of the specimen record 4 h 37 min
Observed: 9 h 24 min
